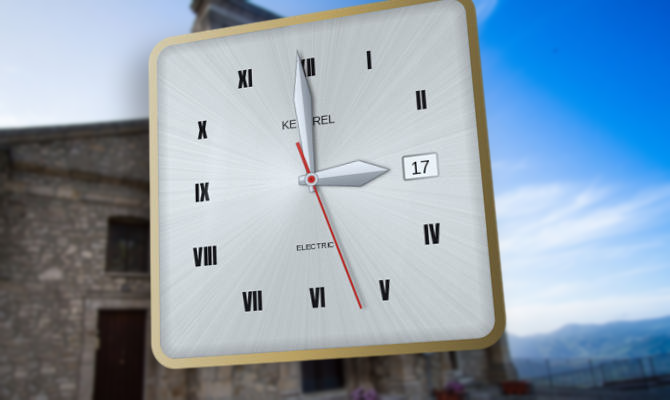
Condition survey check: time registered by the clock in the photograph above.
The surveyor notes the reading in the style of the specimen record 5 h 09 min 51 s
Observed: 2 h 59 min 27 s
